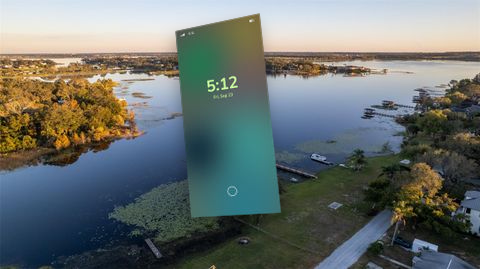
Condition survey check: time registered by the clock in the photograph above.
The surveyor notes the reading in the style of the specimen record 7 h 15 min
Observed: 5 h 12 min
